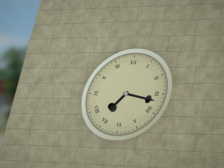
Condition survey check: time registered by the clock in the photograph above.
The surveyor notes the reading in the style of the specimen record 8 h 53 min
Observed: 7 h 17 min
